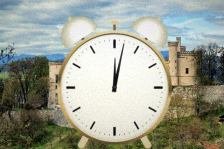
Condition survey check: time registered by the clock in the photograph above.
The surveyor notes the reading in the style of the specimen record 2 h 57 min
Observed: 12 h 02 min
